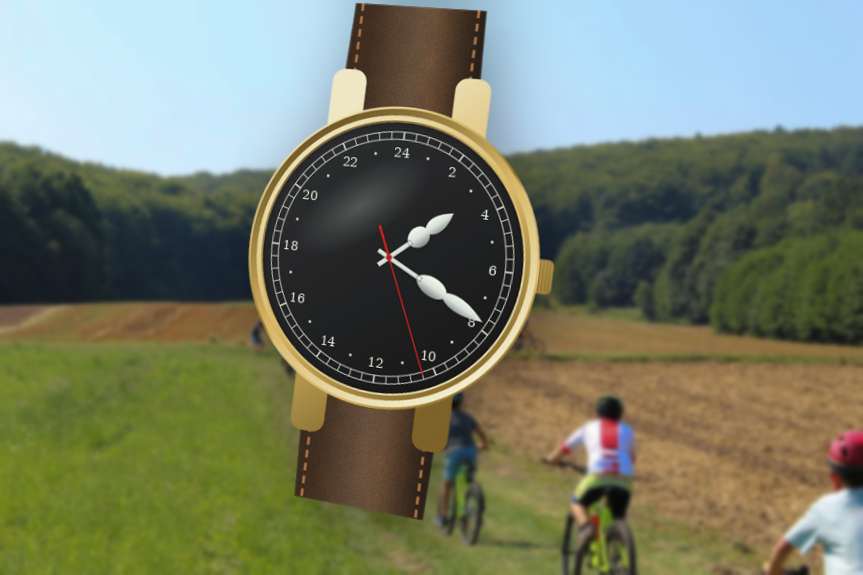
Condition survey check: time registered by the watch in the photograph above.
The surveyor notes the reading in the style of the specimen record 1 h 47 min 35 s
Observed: 3 h 19 min 26 s
